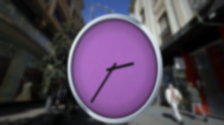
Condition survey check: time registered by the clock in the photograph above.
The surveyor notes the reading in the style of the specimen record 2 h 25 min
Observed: 2 h 36 min
